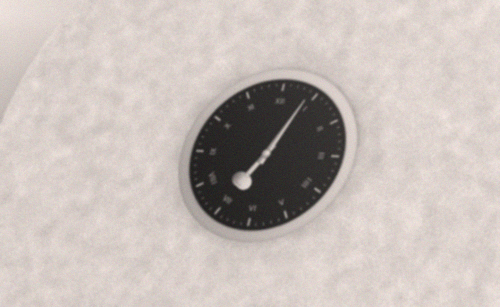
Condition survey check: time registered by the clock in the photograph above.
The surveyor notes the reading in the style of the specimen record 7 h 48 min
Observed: 7 h 04 min
